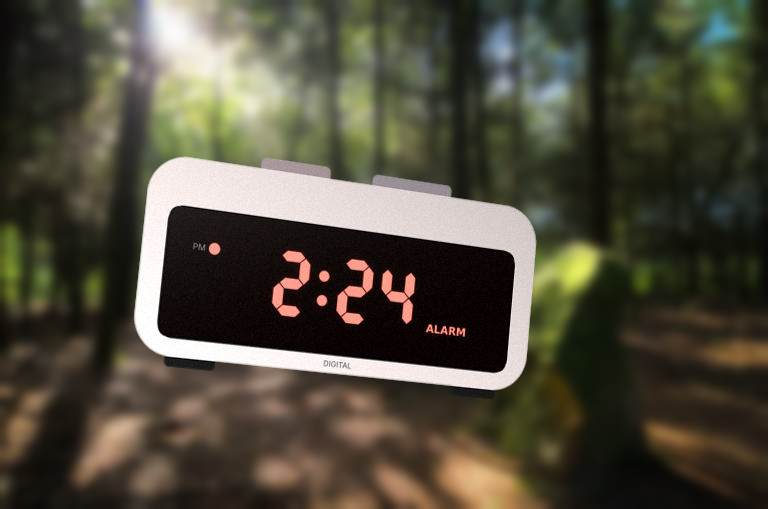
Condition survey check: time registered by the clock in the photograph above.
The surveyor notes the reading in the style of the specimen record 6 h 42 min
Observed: 2 h 24 min
